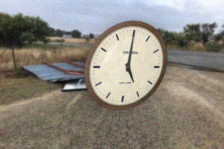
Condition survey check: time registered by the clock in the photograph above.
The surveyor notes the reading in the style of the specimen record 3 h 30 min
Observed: 5 h 00 min
